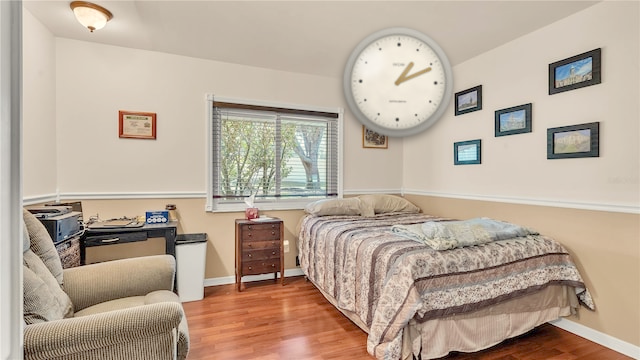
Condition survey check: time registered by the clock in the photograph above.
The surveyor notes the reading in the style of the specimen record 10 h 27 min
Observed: 1 h 11 min
